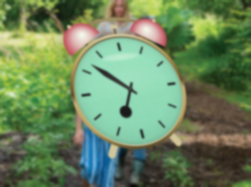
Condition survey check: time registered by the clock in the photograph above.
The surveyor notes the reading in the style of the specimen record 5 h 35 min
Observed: 6 h 52 min
